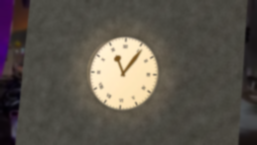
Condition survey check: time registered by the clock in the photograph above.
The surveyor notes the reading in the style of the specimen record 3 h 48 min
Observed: 11 h 06 min
